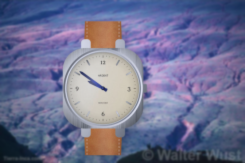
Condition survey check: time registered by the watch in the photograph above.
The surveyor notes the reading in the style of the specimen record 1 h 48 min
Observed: 9 h 51 min
